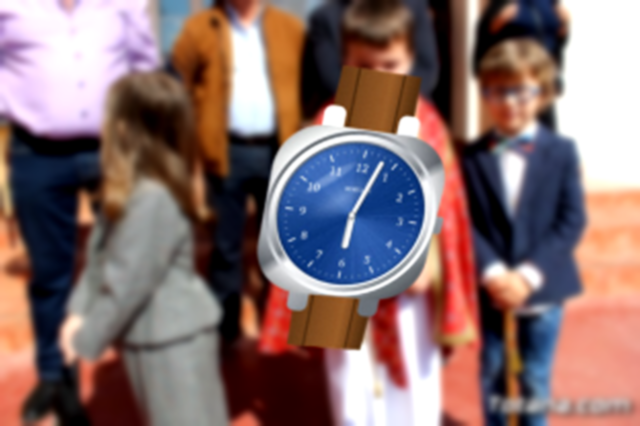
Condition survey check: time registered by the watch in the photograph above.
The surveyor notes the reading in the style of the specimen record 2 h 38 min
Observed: 6 h 03 min
